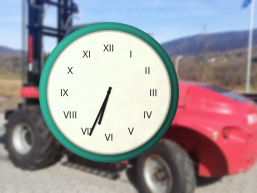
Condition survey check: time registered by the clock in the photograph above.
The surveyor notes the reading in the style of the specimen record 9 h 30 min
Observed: 6 h 34 min
